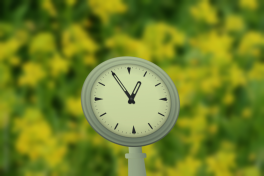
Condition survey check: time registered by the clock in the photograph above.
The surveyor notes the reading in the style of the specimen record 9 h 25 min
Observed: 12 h 55 min
